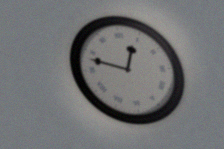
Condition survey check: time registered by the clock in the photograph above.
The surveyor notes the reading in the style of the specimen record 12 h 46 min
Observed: 12 h 48 min
